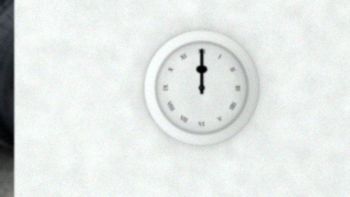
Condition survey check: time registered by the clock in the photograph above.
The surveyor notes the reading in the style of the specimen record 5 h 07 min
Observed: 12 h 00 min
